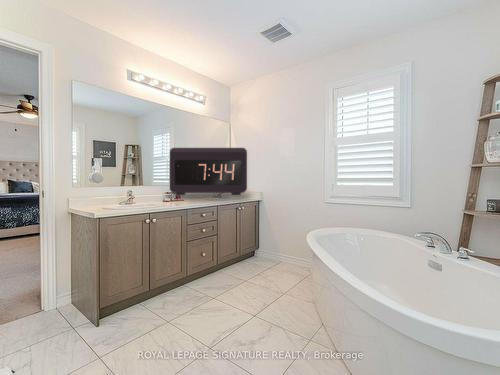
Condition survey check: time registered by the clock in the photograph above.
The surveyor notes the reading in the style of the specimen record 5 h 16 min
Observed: 7 h 44 min
